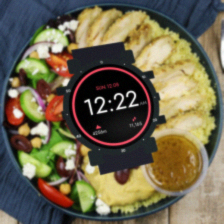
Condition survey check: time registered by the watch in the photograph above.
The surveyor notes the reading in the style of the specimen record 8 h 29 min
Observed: 12 h 22 min
